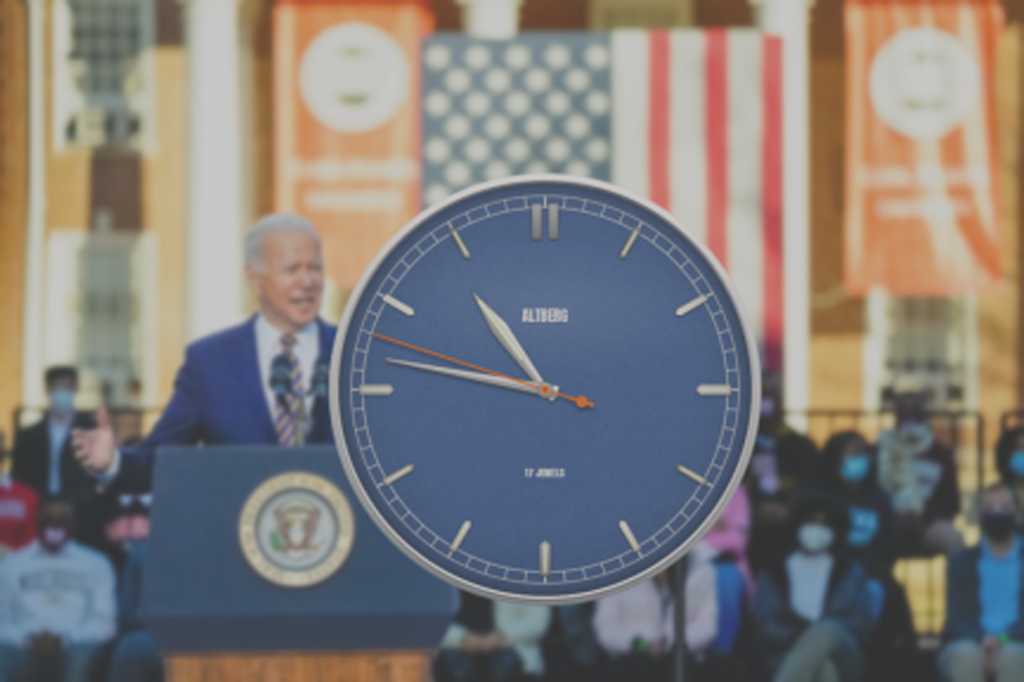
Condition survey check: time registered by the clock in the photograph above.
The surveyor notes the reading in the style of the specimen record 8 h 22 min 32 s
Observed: 10 h 46 min 48 s
